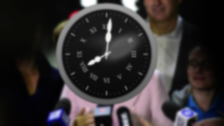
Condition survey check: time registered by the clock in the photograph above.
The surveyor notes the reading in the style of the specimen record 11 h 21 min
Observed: 8 h 01 min
